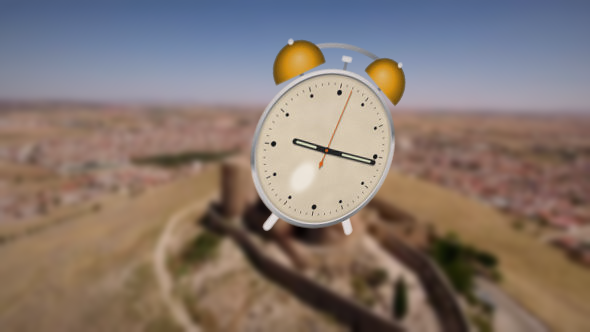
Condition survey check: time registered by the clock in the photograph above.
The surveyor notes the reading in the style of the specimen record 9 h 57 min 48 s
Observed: 9 h 16 min 02 s
